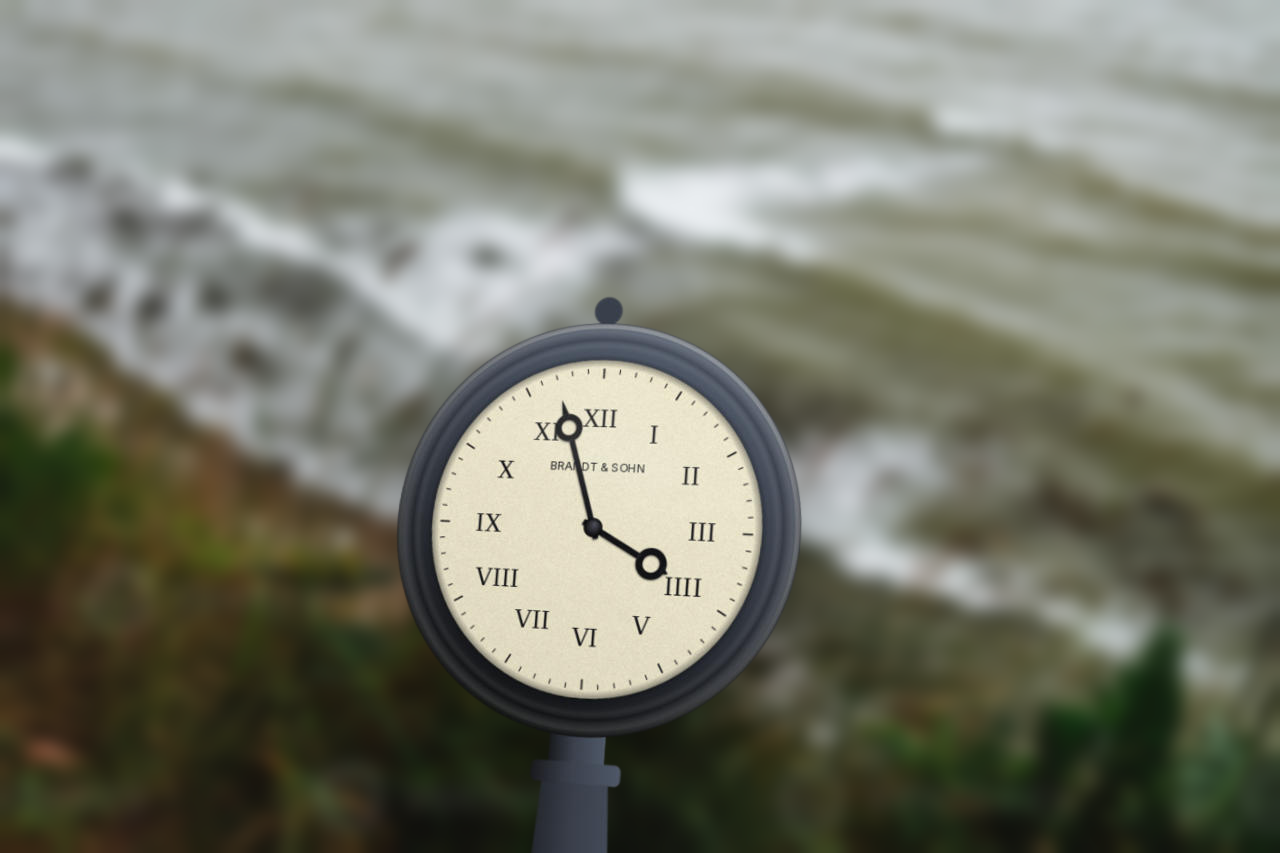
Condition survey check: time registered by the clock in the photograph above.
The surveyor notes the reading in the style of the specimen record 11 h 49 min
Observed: 3 h 57 min
